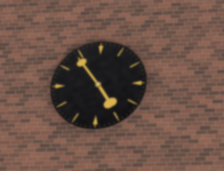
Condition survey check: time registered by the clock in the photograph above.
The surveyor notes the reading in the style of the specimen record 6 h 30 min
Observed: 4 h 54 min
